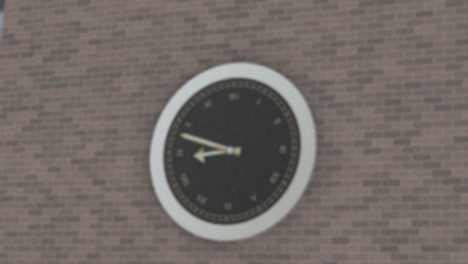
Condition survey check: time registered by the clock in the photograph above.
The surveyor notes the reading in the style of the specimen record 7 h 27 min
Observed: 8 h 48 min
